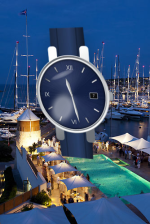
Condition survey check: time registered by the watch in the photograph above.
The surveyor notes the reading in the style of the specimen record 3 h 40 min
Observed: 11 h 28 min
